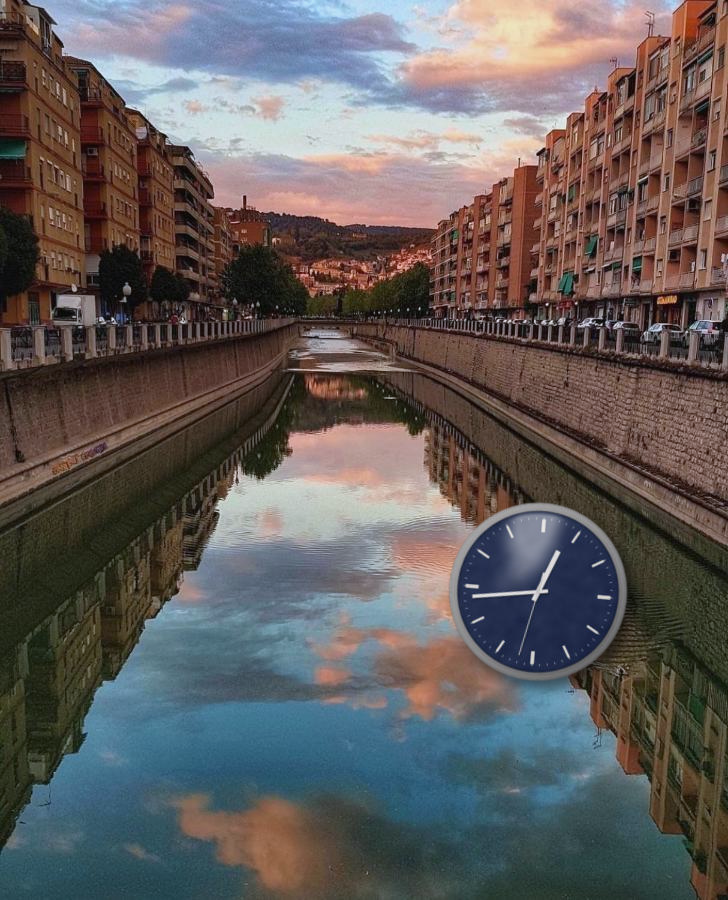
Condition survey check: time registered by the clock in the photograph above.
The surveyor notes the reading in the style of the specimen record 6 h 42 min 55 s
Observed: 12 h 43 min 32 s
